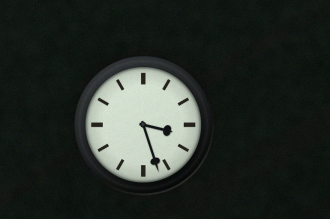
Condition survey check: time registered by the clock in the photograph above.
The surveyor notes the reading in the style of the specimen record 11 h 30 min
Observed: 3 h 27 min
